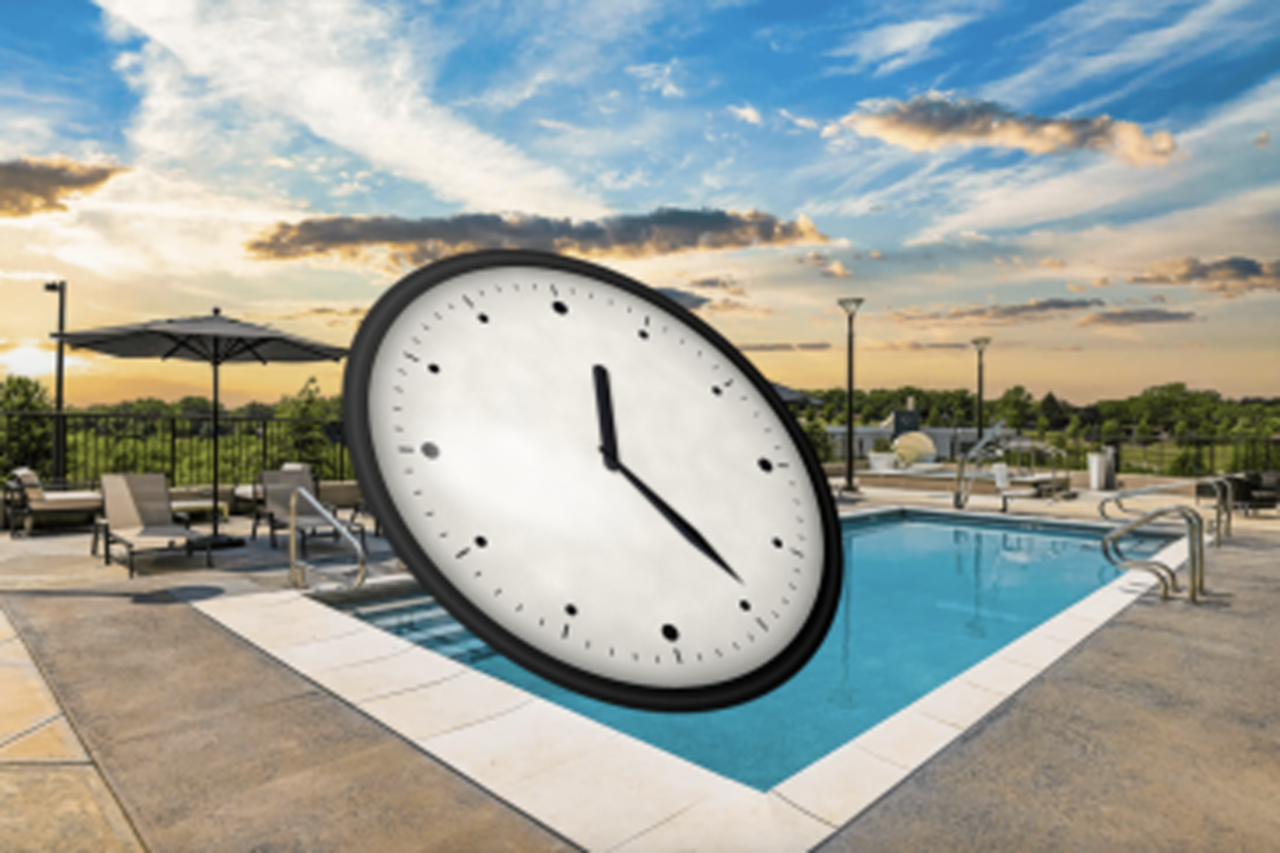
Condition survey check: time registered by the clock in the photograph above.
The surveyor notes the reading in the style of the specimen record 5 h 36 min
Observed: 12 h 24 min
